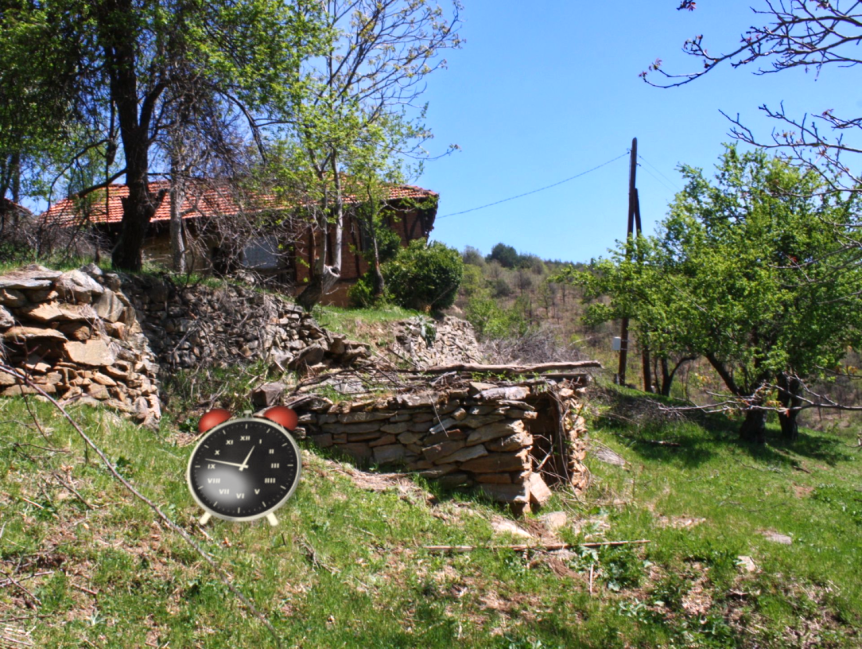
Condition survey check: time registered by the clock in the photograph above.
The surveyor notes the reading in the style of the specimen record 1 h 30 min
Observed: 12 h 47 min
